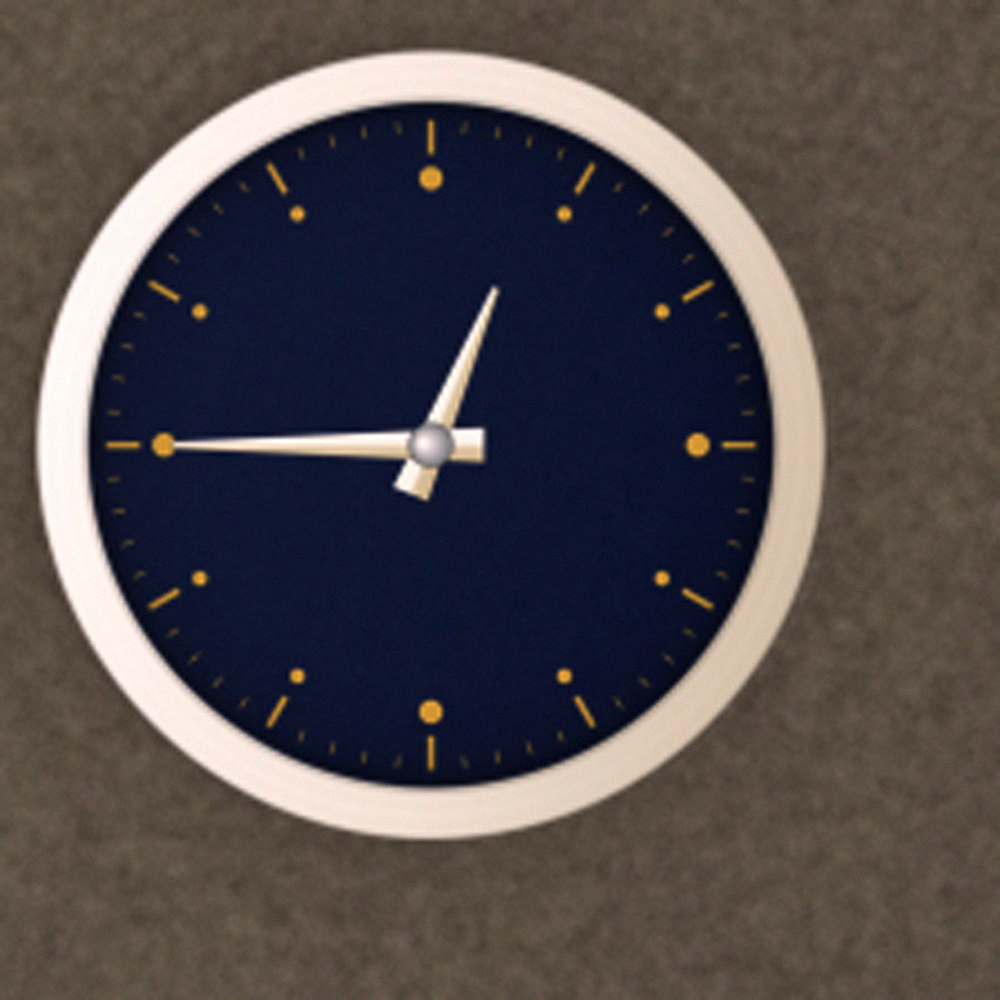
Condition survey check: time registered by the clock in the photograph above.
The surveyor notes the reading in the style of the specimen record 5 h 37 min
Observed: 12 h 45 min
